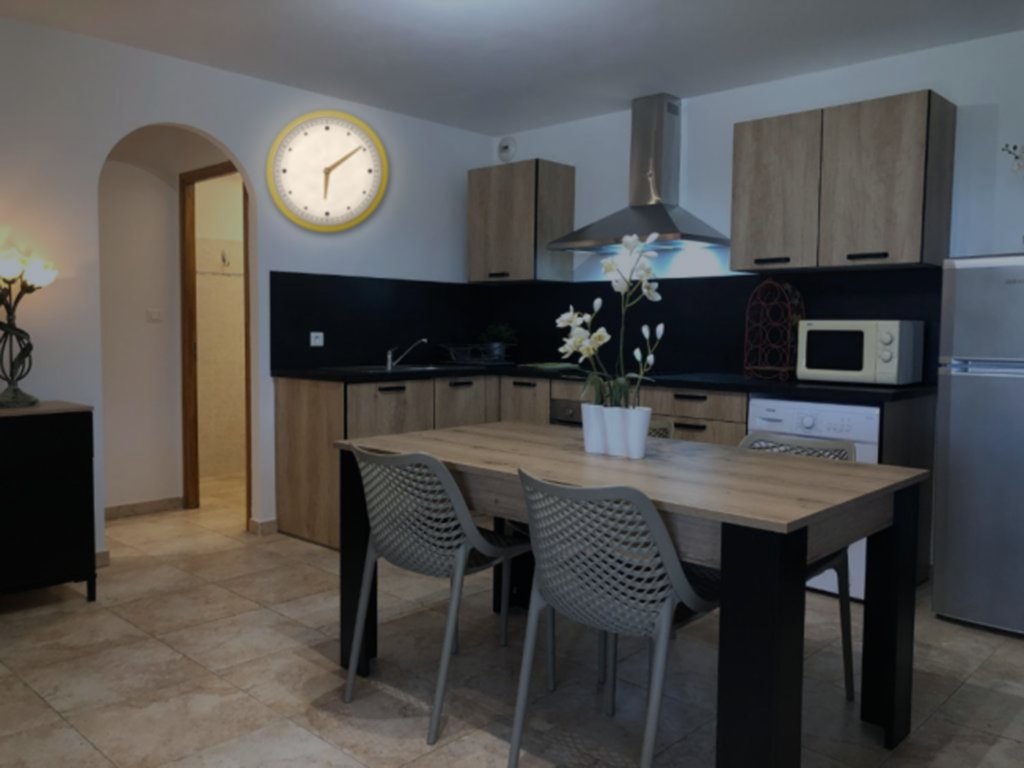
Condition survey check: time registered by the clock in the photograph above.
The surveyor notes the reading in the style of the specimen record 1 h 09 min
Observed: 6 h 09 min
